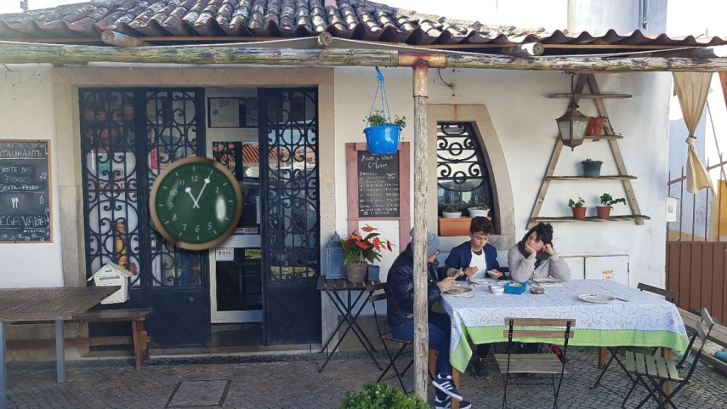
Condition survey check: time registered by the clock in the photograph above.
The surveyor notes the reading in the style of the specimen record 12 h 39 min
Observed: 11 h 05 min
